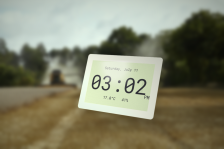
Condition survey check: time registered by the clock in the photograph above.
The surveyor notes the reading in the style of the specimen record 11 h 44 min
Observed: 3 h 02 min
